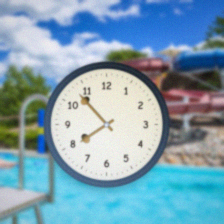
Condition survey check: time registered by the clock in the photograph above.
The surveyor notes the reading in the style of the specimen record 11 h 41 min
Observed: 7 h 53 min
